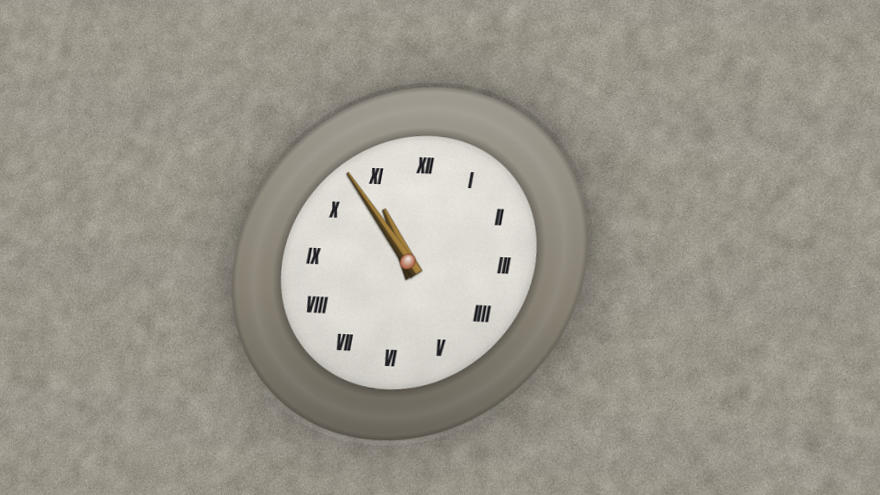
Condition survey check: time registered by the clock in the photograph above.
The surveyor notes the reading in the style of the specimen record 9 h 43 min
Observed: 10 h 53 min
